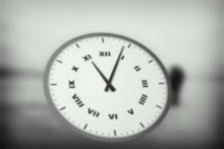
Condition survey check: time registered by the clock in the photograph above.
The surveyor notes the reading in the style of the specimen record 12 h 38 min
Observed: 11 h 04 min
